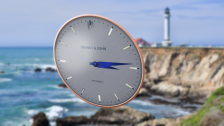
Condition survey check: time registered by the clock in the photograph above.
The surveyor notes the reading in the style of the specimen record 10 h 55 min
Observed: 3 h 14 min
